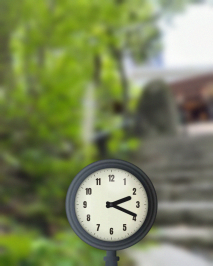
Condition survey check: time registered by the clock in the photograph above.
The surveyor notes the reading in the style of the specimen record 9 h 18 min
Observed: 2 h 19 min
